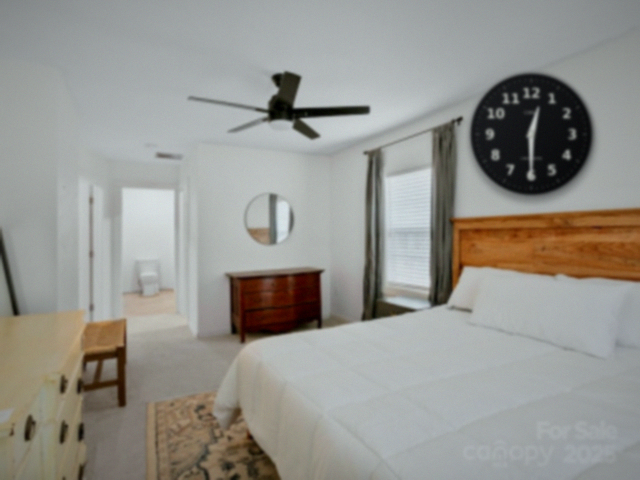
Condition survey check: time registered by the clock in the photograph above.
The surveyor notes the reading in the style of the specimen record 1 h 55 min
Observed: 12 h 30 min
